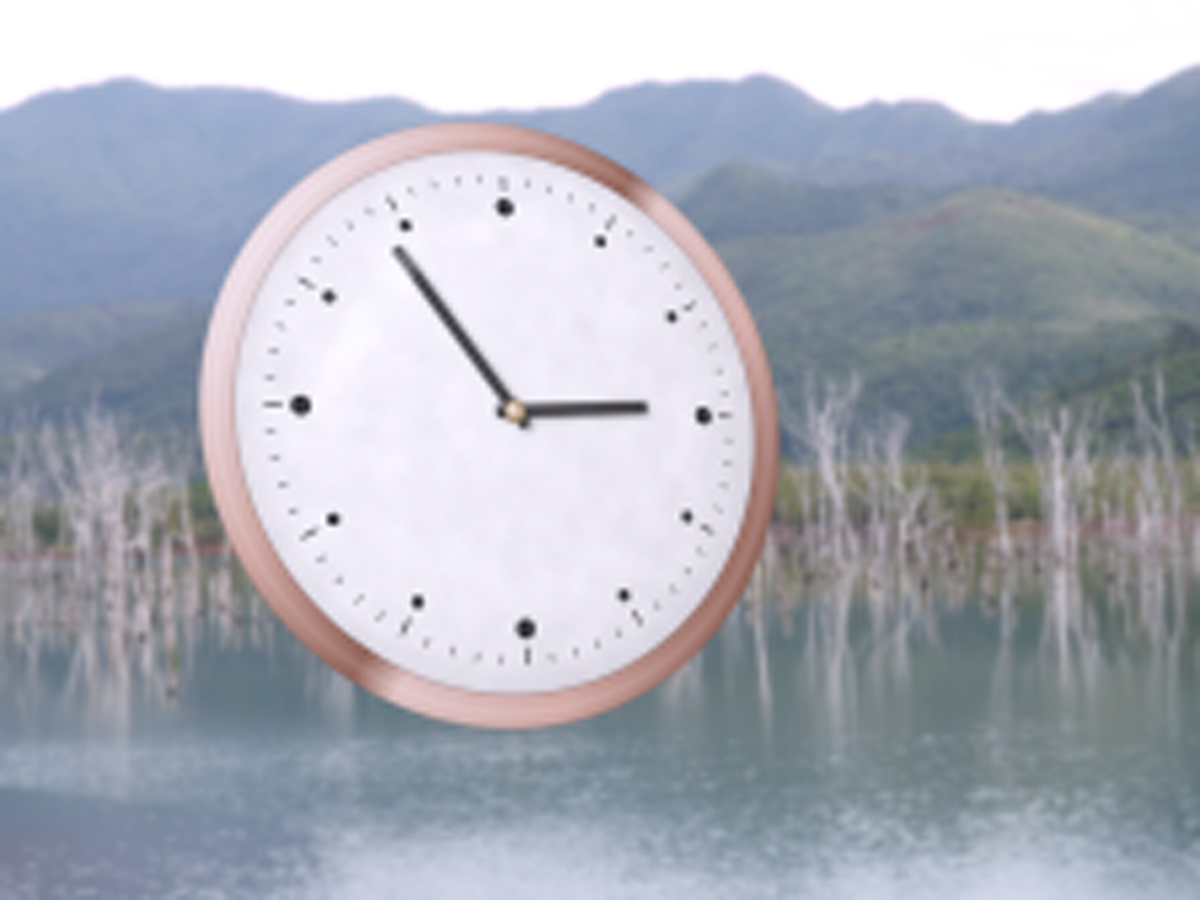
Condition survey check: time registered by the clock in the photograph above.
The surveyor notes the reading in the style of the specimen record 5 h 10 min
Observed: 2 h 54 min
